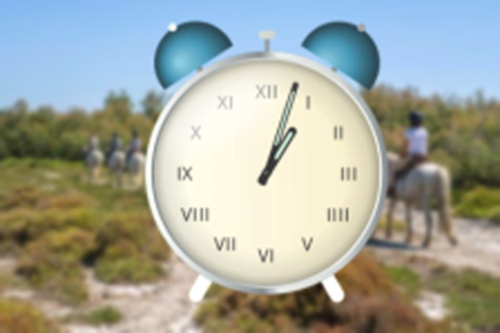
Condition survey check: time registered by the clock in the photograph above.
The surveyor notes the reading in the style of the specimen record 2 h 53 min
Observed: 1 h 03 min
